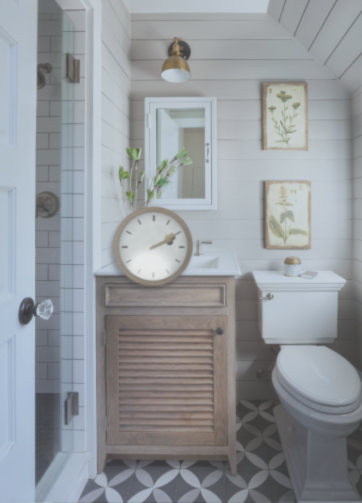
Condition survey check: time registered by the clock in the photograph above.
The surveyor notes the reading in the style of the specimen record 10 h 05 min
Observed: 2 h 10 min
